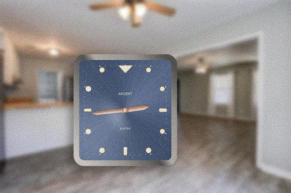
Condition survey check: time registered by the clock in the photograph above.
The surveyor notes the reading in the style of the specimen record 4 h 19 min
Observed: 2 h 44 min
